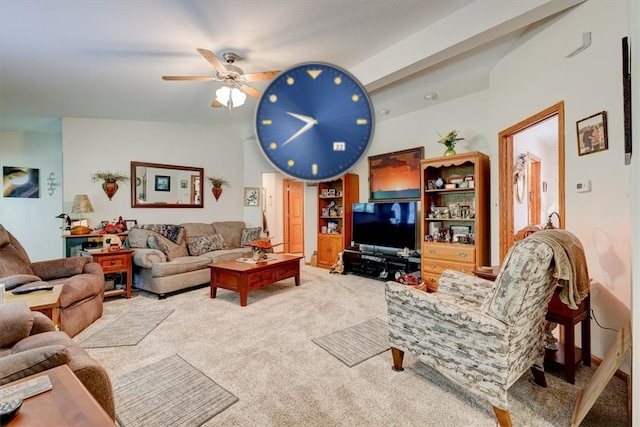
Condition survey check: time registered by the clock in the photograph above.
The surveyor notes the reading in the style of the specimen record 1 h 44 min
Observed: 9 h 39 min
